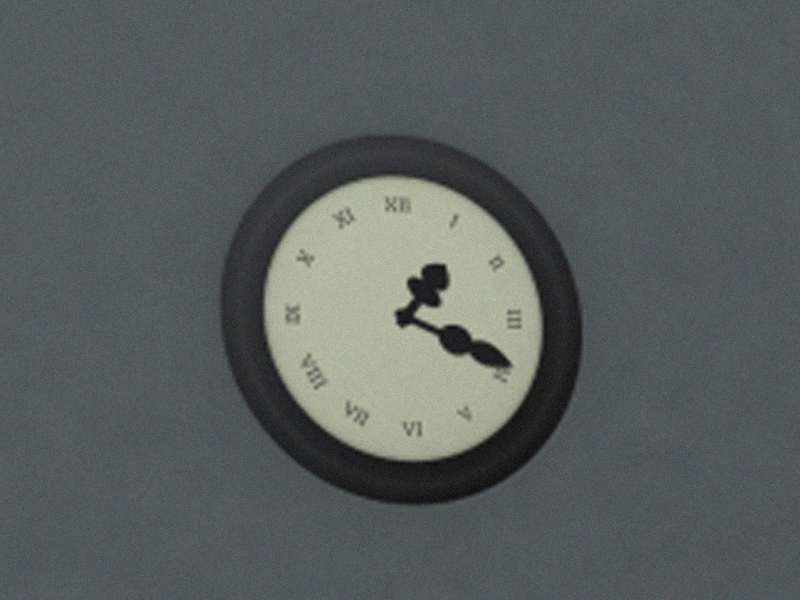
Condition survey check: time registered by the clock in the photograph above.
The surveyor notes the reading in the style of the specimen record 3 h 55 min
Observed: 1 h 19 min
